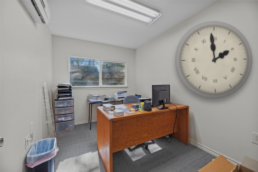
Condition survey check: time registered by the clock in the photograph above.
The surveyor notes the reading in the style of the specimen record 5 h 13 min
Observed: 1 h 59 min
